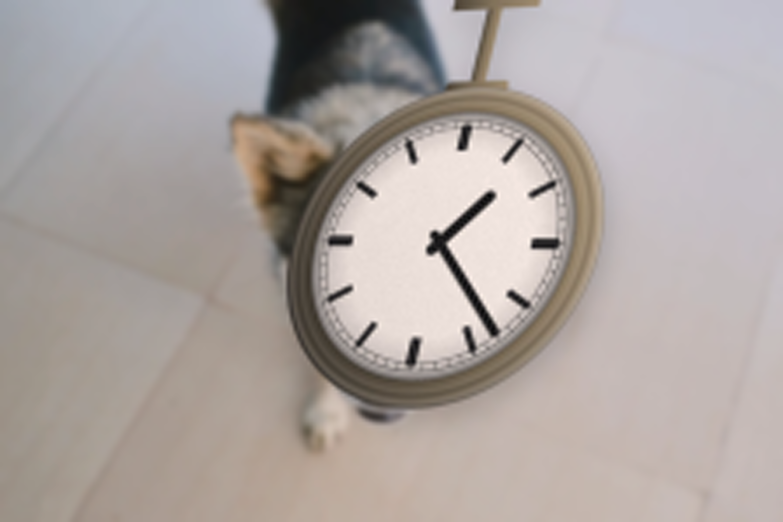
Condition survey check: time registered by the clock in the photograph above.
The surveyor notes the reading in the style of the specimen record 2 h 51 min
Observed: 1 h 23 min
